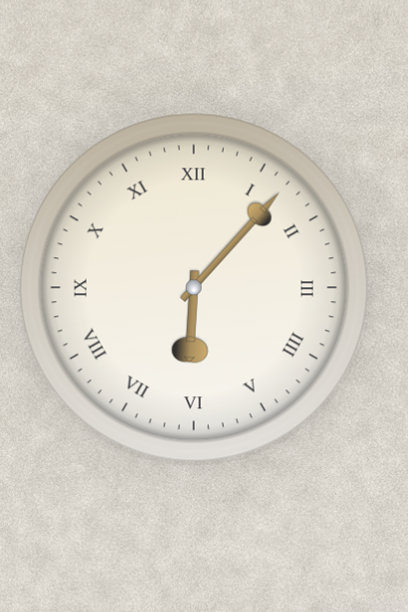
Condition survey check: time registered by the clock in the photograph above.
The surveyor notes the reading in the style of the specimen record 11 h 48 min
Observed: 6 h 07 min
